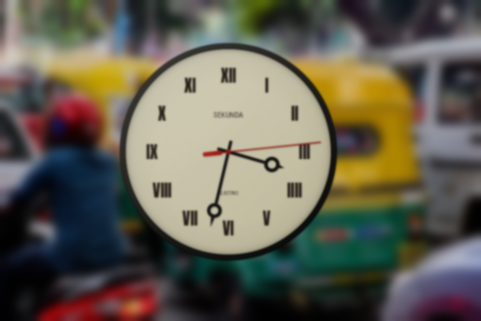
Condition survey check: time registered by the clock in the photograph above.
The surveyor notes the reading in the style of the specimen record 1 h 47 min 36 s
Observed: 3 h 32 min 14 s
